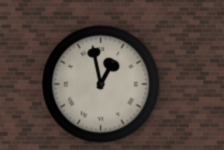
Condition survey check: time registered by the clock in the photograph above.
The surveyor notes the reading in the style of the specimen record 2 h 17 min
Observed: 12 h 58 min
